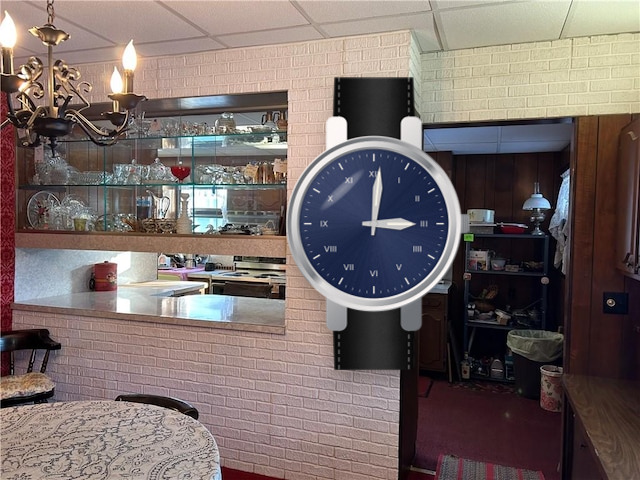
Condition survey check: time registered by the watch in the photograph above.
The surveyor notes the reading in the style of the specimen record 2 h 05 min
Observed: 3 h 01 min
